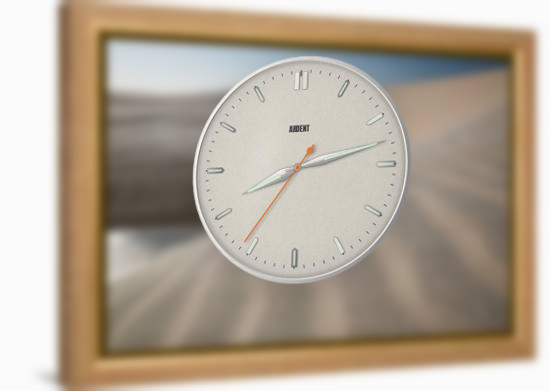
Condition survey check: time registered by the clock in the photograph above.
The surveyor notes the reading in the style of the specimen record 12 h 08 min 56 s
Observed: 8 h 12 min 36 s
